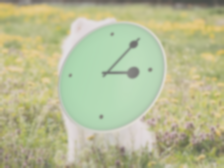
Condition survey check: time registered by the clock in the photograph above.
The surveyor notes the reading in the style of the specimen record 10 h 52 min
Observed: 3 h 07 min
